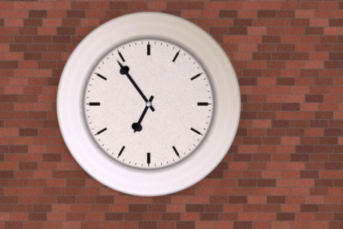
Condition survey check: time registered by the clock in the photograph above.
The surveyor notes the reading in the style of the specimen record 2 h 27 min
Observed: 6 h 54 min
